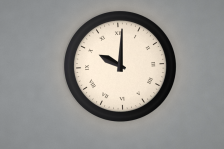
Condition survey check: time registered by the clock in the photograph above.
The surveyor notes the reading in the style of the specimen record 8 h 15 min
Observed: 10 h 01 min
